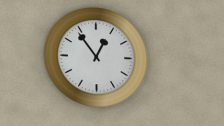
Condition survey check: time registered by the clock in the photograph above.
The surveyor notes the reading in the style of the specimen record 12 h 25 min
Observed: 12 h 54 min
